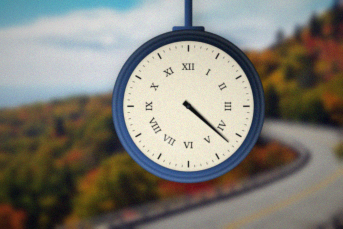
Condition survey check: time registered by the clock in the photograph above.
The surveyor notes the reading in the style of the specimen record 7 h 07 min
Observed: 4 h 22 min
